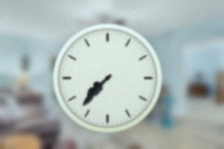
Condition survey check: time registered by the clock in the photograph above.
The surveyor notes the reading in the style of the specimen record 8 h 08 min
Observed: 7 h 37 min
